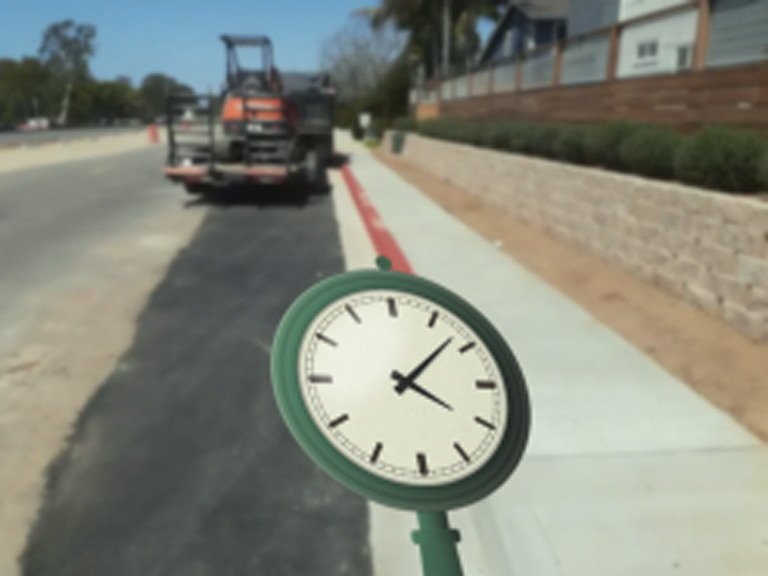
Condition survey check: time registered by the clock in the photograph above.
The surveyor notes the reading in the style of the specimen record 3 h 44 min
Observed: 4 h 08 min
